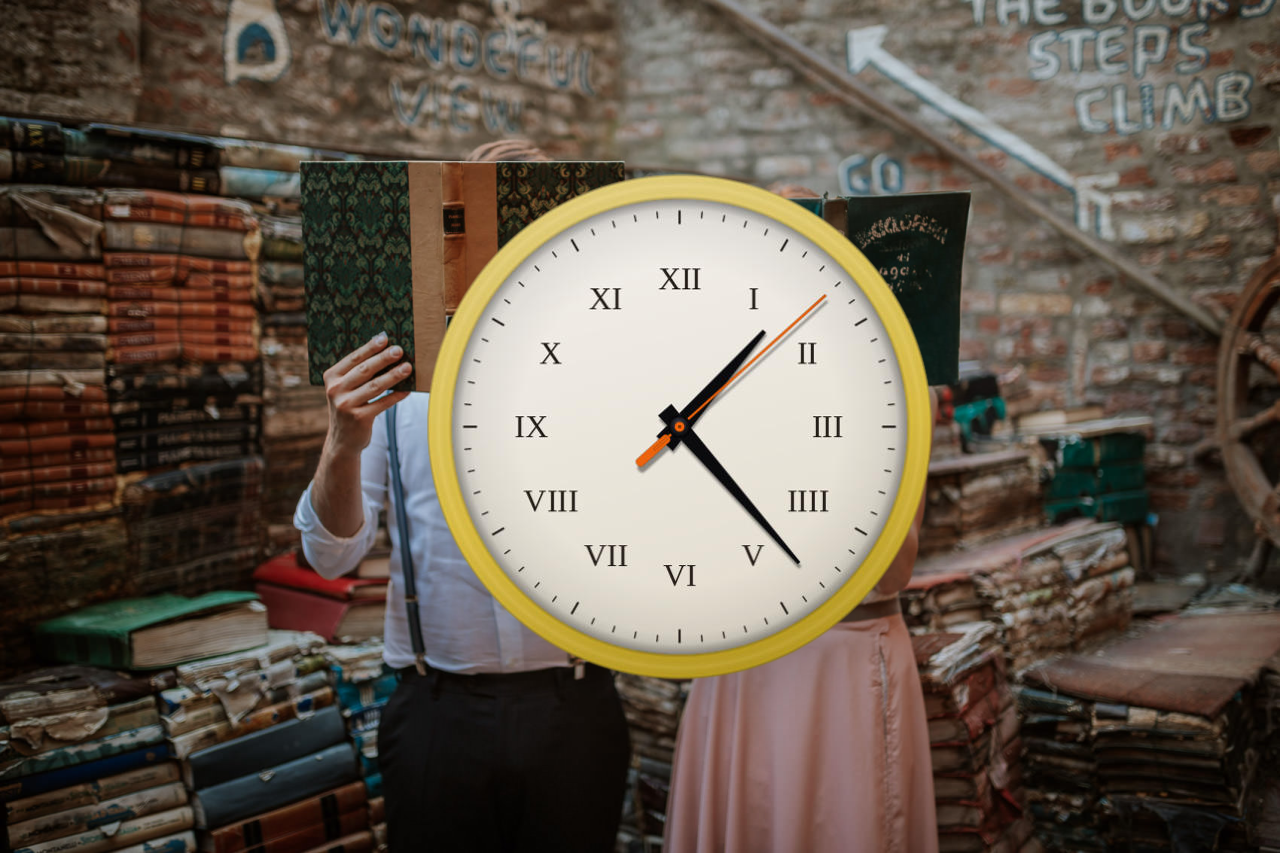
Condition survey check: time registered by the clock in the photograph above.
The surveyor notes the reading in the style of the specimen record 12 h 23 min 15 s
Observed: 1 h 23 min 08 s
